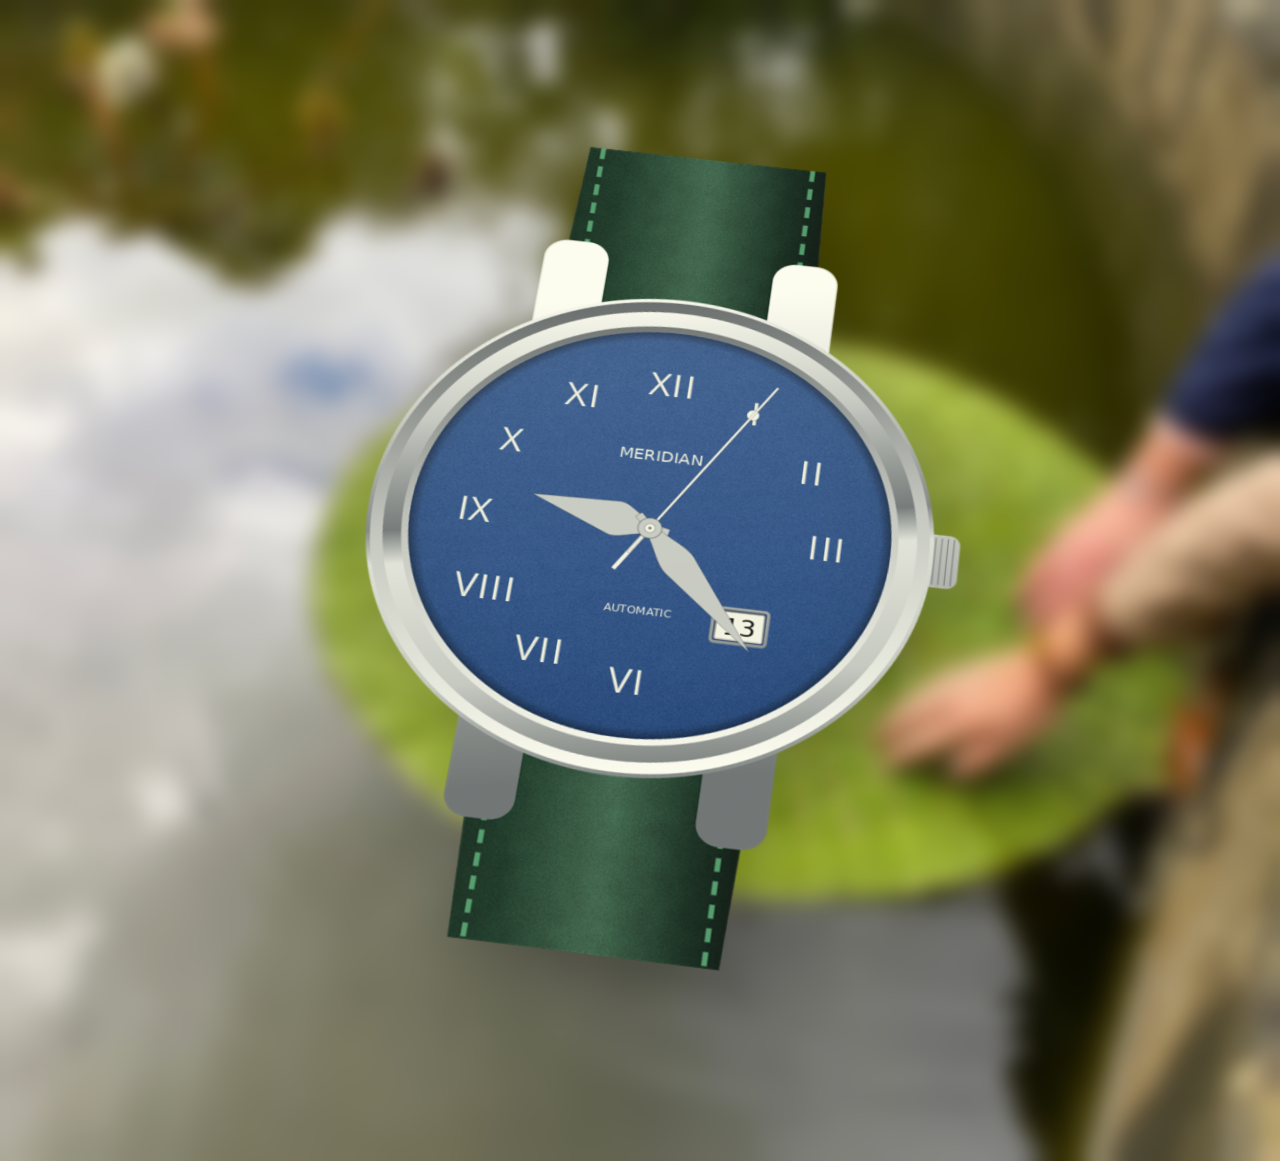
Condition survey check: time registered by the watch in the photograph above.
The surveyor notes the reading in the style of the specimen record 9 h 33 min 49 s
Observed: 9 h 23 min 05 s
